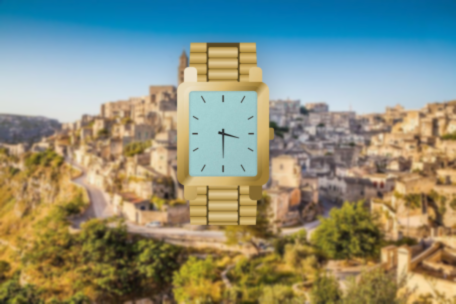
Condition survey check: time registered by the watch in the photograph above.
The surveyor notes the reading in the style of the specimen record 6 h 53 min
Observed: 3 h 30 min
